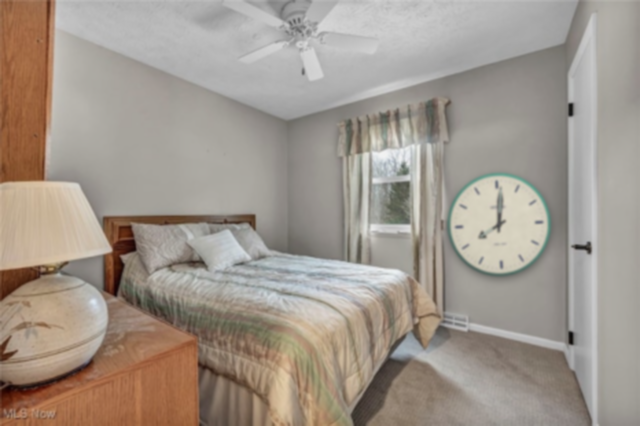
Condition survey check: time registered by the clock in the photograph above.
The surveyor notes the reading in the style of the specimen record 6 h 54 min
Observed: 8 h 01 min
